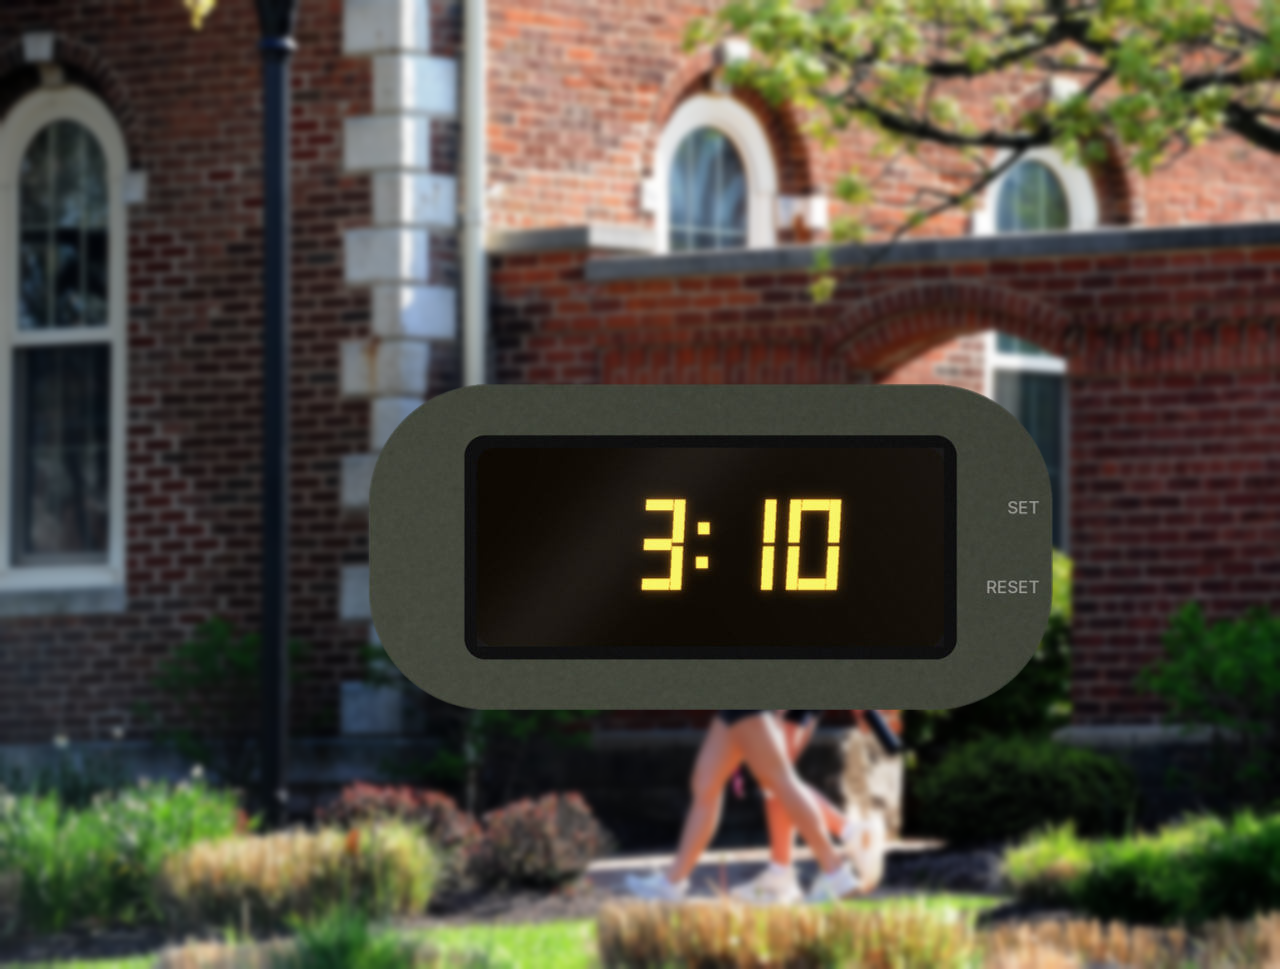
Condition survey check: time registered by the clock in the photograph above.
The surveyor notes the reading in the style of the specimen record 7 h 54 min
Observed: 3 h 10 min
